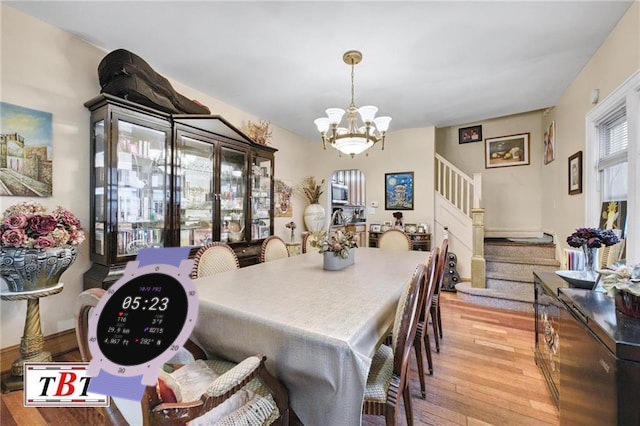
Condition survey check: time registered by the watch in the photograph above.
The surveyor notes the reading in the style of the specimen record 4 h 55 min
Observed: 5 h 23 min
